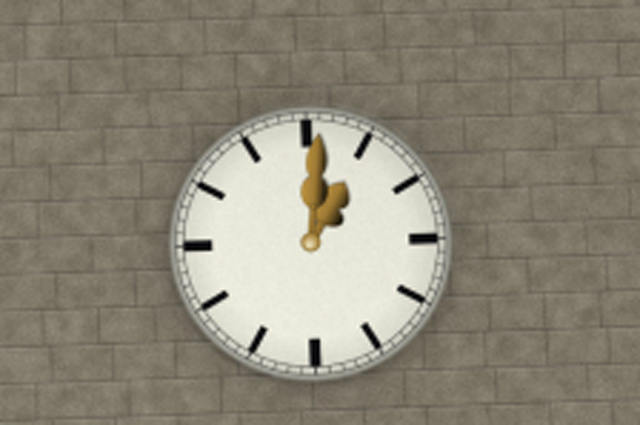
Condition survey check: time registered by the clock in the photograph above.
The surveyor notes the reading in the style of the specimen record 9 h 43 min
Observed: 1 h 01 min
